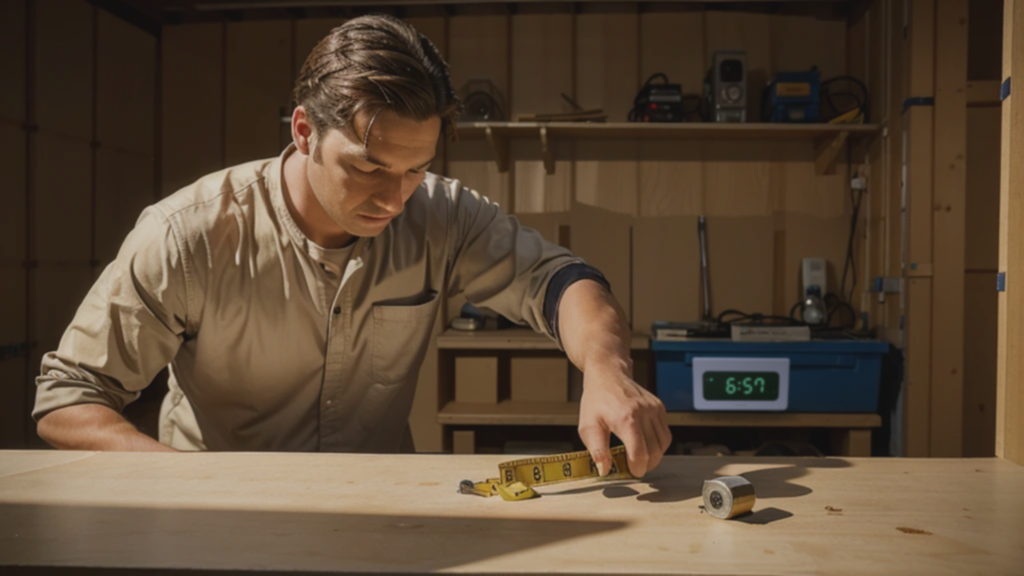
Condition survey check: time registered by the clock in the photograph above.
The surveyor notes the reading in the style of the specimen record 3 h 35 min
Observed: 6 h 57 min
